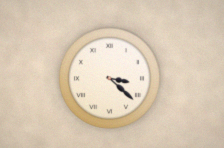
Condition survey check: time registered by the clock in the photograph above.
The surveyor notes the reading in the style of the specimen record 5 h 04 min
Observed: 3 h 22 min
